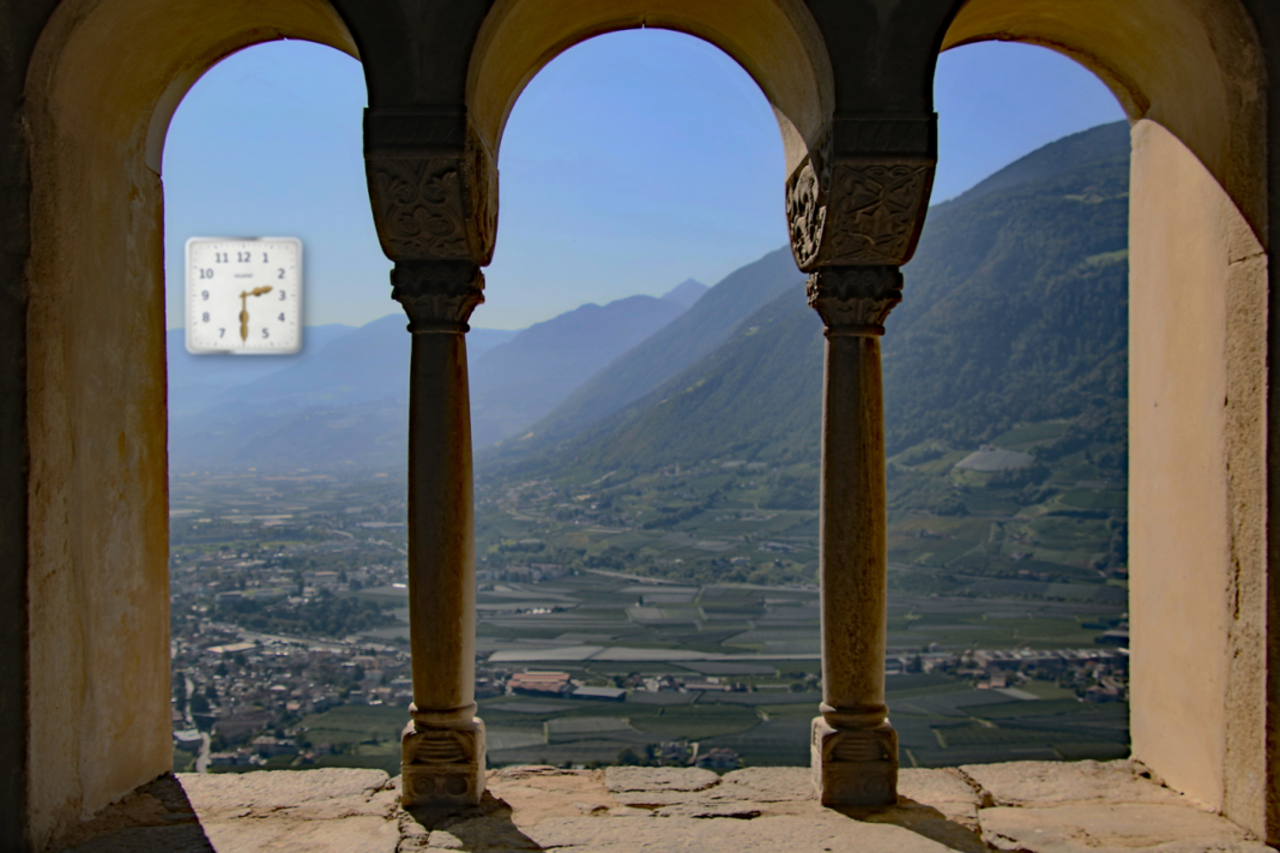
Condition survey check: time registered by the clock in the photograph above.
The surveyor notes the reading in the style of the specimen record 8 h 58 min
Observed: 2 h 30 min
